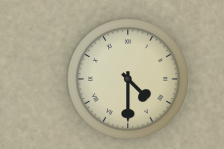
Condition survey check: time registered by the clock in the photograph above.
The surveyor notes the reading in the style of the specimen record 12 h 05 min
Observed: 4 h 30 min
